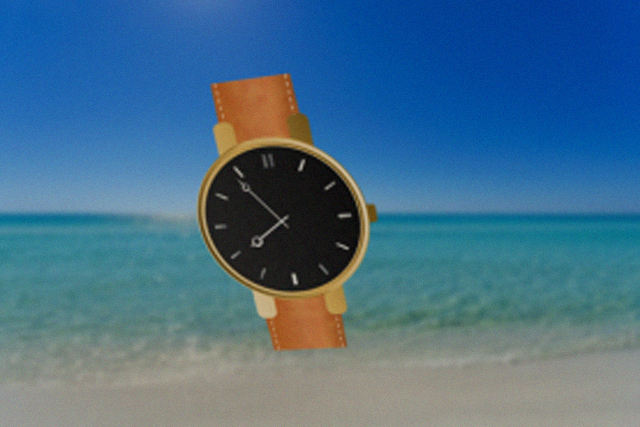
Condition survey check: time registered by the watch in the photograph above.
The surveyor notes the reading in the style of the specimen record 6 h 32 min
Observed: 7 h 54 min
